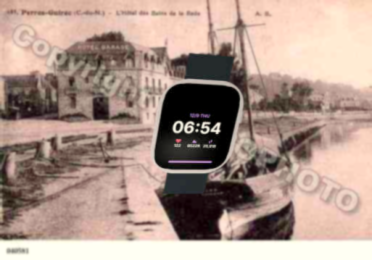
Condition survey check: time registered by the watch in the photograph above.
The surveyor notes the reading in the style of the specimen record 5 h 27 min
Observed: 6 h 54 min
